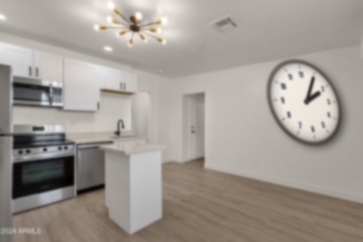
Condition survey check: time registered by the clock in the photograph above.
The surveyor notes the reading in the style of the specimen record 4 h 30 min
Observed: 2 h 05 min
